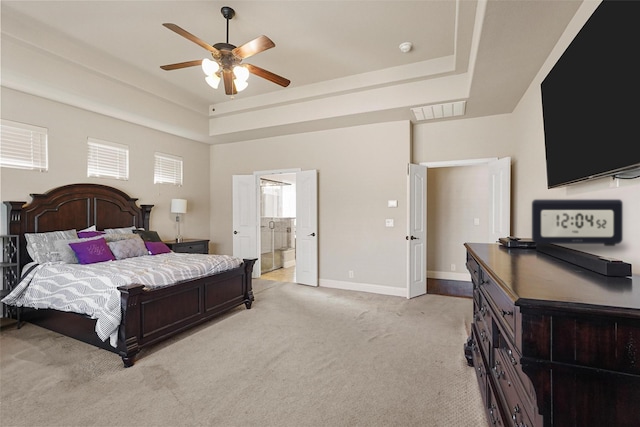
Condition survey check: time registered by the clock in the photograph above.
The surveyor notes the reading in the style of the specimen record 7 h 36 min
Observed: 12 h 04 min
